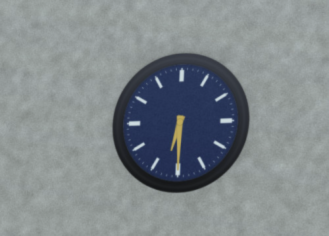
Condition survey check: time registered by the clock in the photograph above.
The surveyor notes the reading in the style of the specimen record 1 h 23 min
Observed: 6 h 30 min
